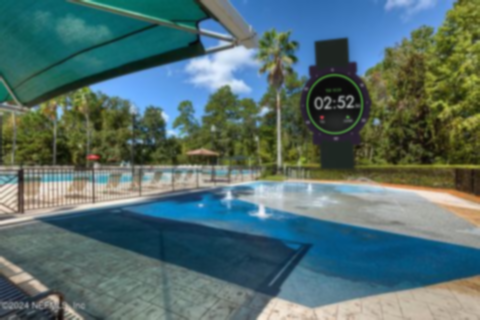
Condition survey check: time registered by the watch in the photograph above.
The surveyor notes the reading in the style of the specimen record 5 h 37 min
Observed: 2 h 52 min
